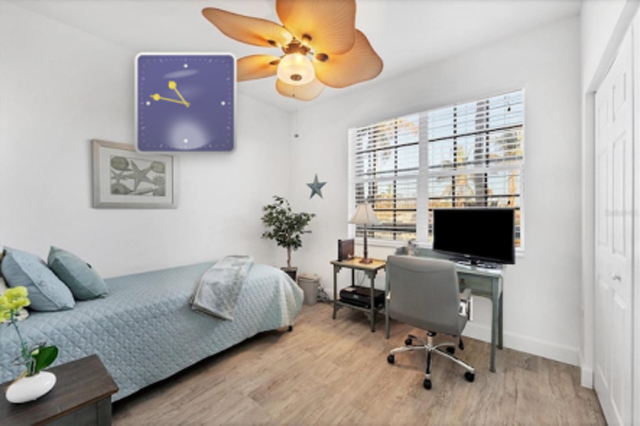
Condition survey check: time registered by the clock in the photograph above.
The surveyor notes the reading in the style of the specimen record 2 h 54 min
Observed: 10 h 47 min
